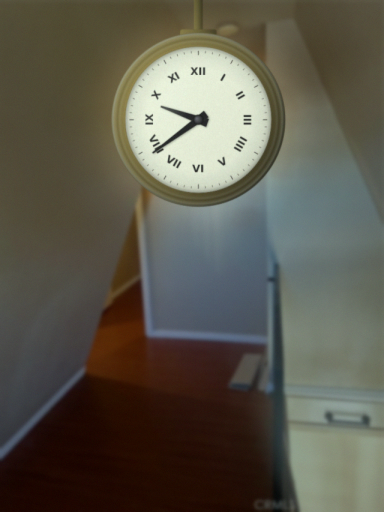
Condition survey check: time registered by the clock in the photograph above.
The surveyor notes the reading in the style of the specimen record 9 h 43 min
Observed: 9 h 39 min
